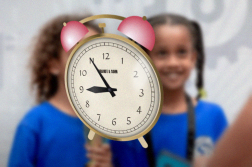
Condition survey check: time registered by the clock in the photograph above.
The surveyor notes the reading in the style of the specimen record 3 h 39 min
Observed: 8 h 55 min
